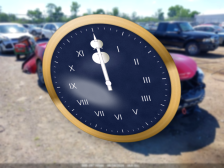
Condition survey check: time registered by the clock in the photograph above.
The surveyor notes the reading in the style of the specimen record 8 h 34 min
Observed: 12 h 00 min
